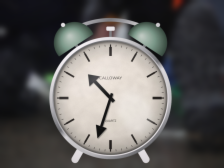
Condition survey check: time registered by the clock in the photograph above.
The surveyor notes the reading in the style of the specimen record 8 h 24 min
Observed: 10 h 33 min
